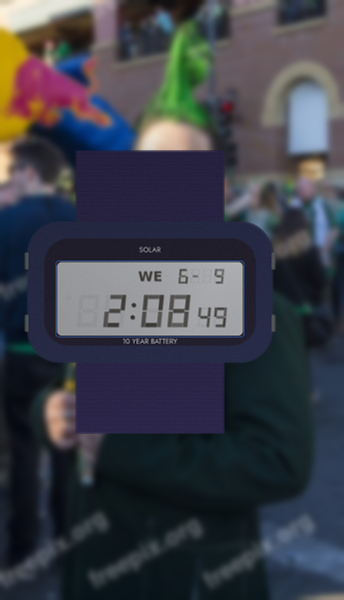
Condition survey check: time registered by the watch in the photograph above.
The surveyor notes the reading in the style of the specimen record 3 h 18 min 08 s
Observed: 2 h 08 min 49 s
